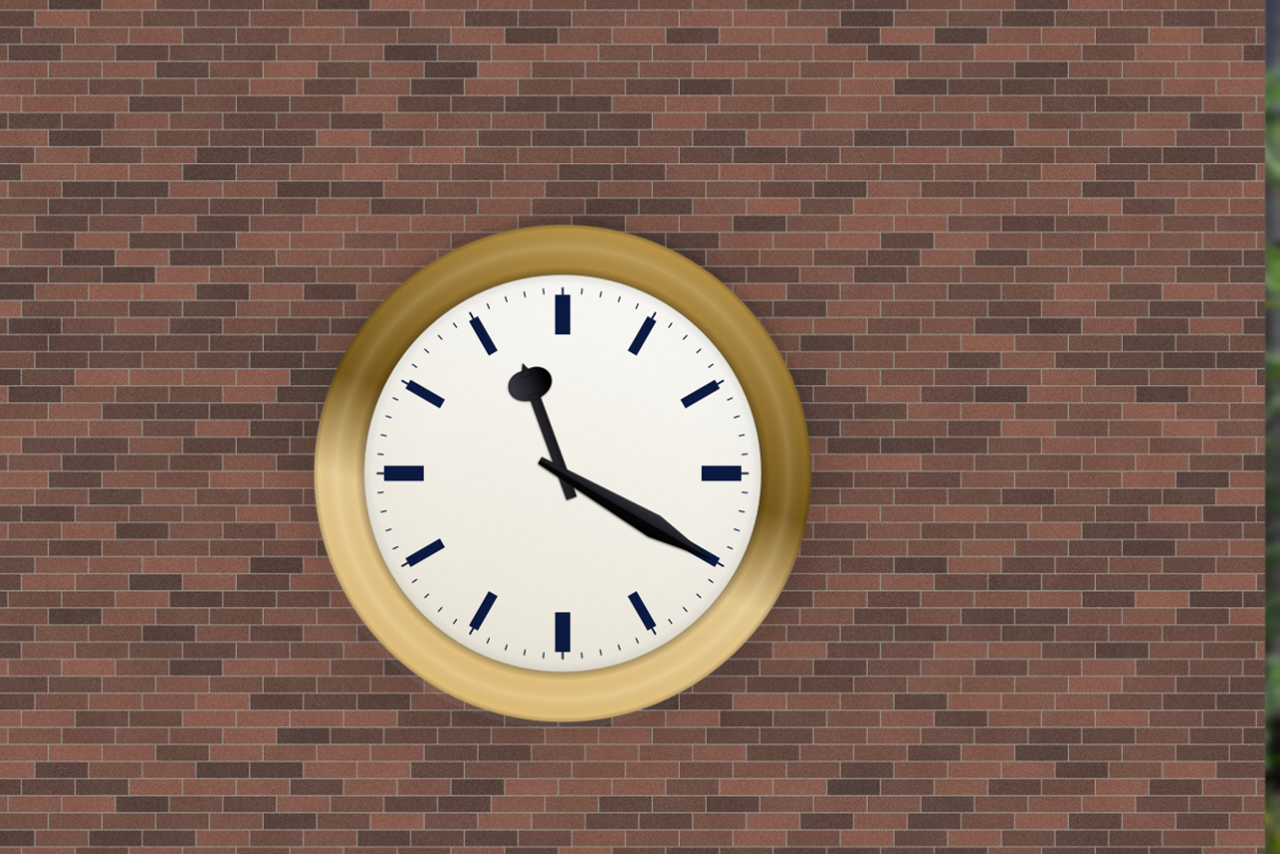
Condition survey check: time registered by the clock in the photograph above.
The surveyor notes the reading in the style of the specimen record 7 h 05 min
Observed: 11 h 20 min
